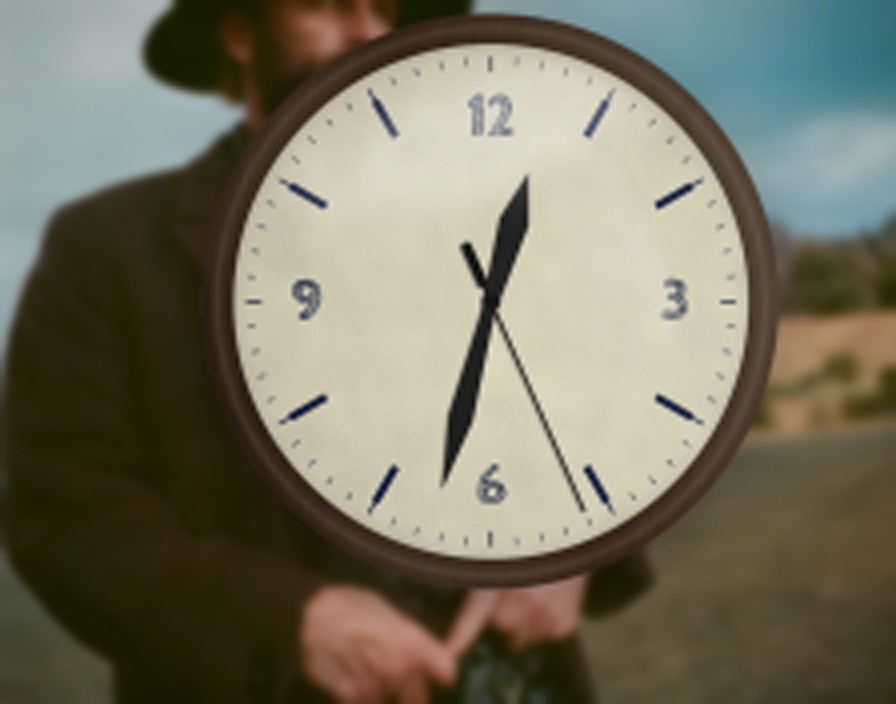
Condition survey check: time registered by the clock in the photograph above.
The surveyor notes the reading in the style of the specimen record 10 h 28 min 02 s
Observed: 12 h 32 min 26 s
